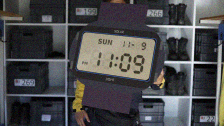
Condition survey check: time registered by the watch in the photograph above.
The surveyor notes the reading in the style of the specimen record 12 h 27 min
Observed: 11 h 09 min
